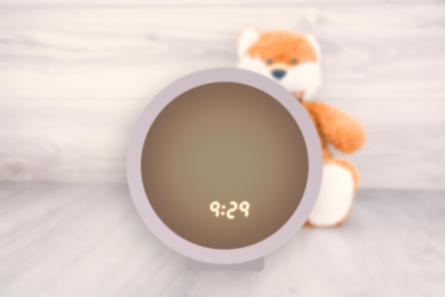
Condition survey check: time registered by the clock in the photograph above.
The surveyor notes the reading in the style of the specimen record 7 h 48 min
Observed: 9 h 29 min
